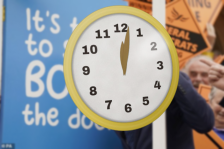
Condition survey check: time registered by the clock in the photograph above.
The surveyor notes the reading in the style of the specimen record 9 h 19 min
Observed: 12 h 02 min
